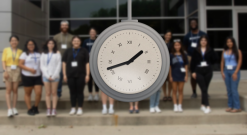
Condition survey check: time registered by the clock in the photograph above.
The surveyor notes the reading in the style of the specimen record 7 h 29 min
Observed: 1 h 42 min
